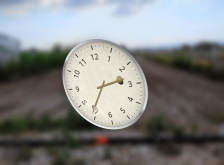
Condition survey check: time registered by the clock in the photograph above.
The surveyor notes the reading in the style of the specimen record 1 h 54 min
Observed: 2 h 36 min
